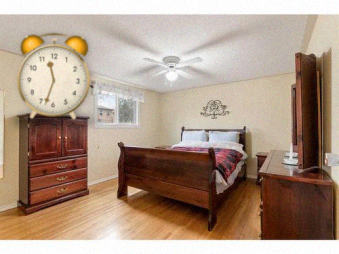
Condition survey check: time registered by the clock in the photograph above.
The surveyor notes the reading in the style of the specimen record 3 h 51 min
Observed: 11 h 33 min
